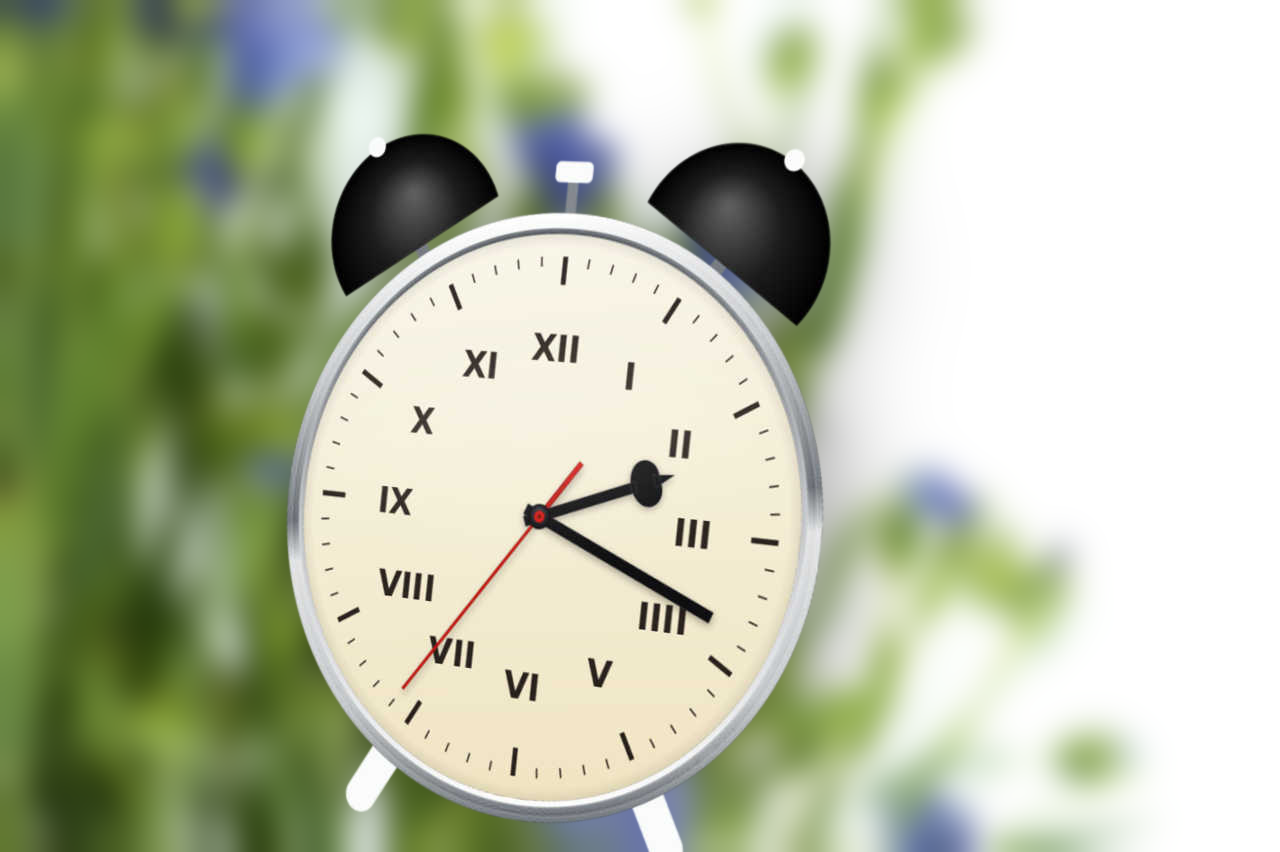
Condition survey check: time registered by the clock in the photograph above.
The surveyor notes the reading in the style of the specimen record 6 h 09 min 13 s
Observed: 2 h 18 min 36 s
